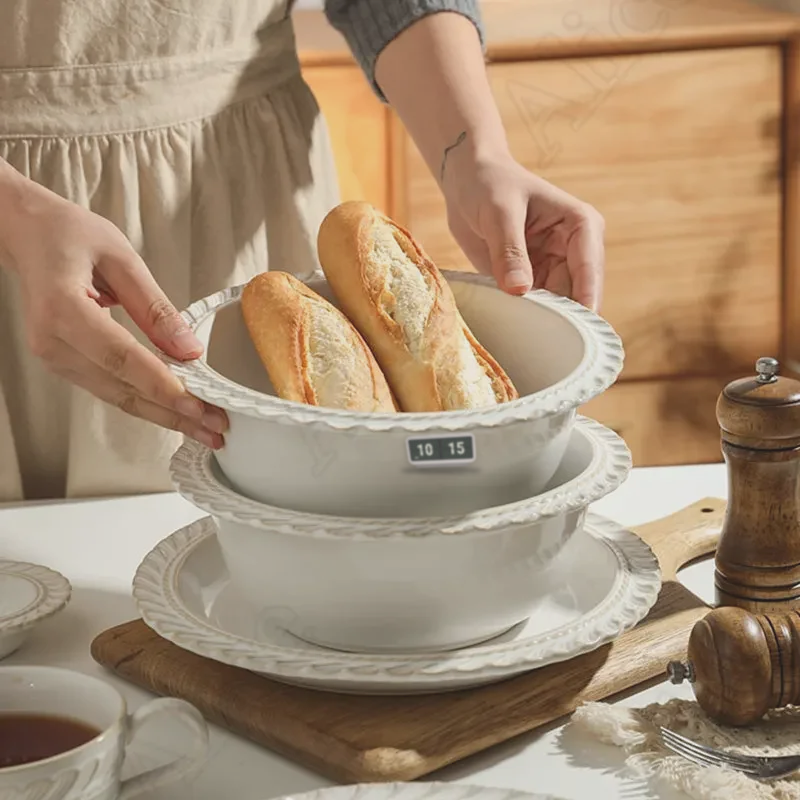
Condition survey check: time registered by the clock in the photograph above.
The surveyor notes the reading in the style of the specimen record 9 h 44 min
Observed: 10 h 15 min
